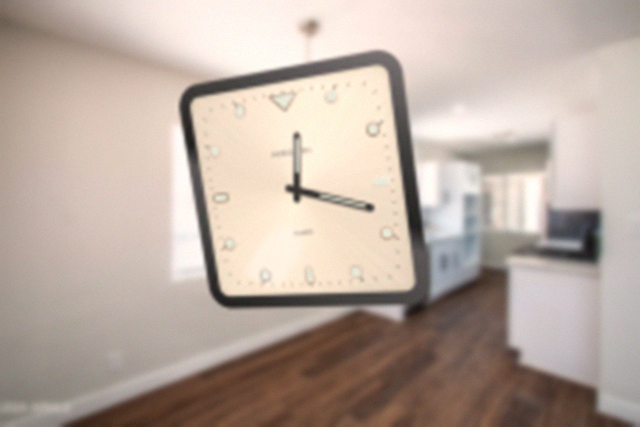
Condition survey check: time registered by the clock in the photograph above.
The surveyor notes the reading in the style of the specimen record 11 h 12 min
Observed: 12 h 18 min
